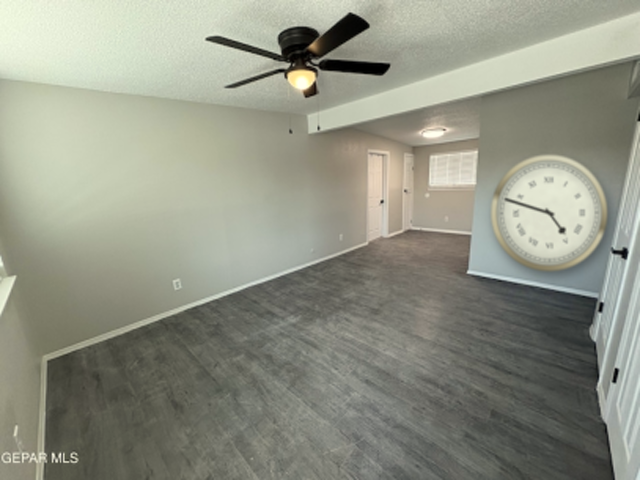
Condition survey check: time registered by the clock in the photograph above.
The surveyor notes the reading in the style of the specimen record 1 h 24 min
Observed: 4 h 48 min
